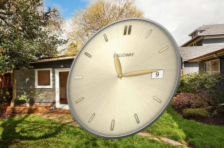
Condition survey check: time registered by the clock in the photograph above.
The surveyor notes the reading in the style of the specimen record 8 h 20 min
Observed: 11 h 14 min
